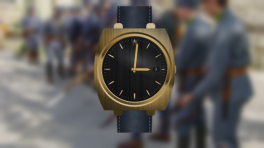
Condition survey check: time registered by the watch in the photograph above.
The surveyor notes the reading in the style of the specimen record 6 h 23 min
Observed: 3 h 01 min
